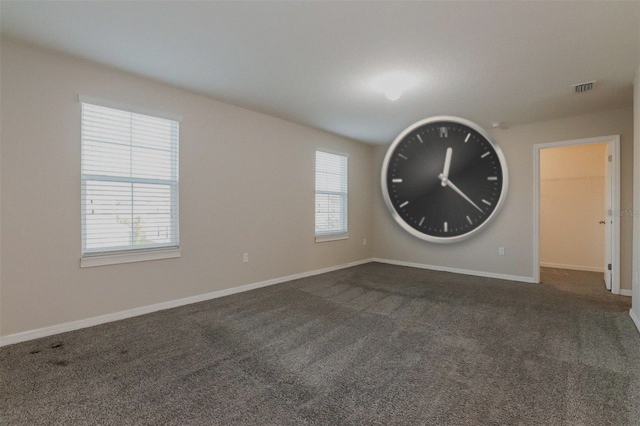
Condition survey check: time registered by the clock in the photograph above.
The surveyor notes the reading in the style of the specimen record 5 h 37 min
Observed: 12 h 22 min
